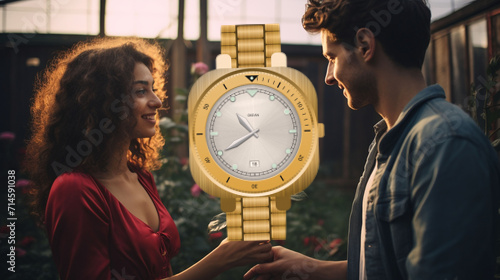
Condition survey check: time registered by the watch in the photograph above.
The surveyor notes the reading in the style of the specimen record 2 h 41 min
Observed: 10 h 40 min
